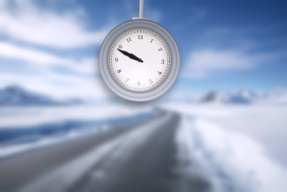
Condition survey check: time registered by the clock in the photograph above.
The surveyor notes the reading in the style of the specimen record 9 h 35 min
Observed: 9 h 49 min
